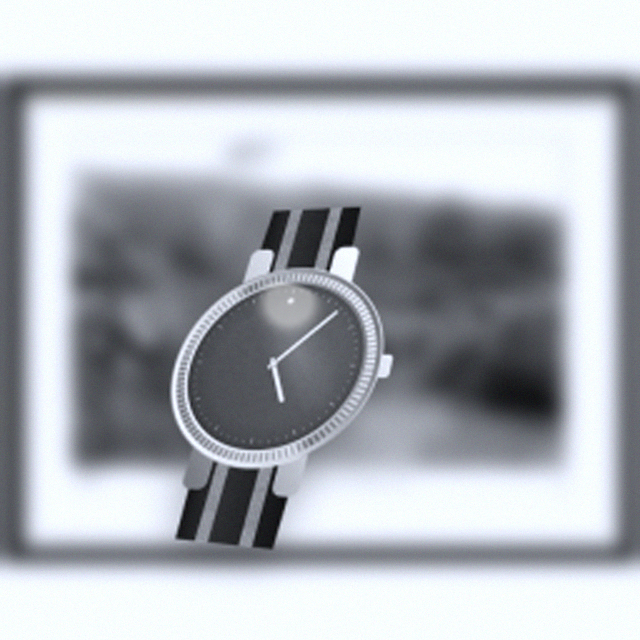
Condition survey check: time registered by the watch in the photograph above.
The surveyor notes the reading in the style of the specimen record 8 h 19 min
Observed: 5 h 07 min
